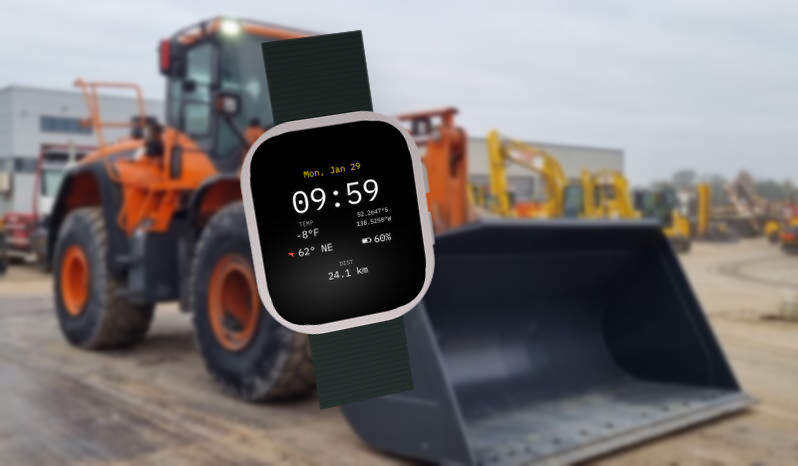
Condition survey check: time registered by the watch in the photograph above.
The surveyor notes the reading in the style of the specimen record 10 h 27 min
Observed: 9 h 59 min
